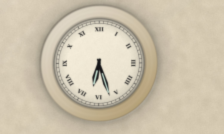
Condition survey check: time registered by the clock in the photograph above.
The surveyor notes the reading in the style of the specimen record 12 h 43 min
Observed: 6 h 27 min
